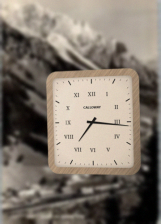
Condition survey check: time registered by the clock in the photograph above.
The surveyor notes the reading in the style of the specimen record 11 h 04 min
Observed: 7 h 16 min
